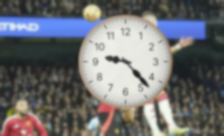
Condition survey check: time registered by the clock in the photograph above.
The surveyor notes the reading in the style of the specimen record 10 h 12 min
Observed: 9 h 23 min
